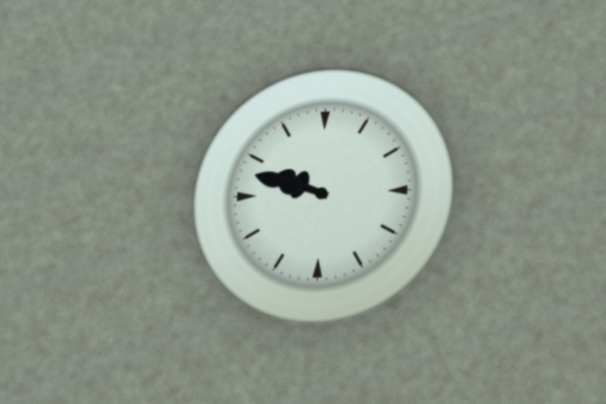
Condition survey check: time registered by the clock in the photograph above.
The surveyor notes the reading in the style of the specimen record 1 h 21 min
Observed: 9 h 48 min
